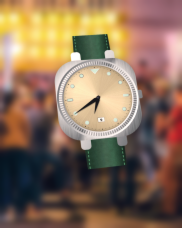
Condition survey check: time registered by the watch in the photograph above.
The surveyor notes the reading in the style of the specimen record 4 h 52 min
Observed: 6 h 40 min
